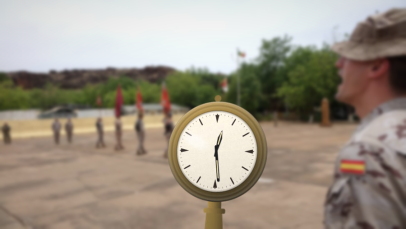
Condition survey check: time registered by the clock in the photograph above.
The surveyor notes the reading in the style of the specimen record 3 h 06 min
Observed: 12 h 29 min
